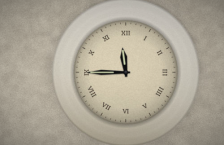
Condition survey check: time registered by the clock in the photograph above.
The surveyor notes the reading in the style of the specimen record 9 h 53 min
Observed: 11 h 45 min
